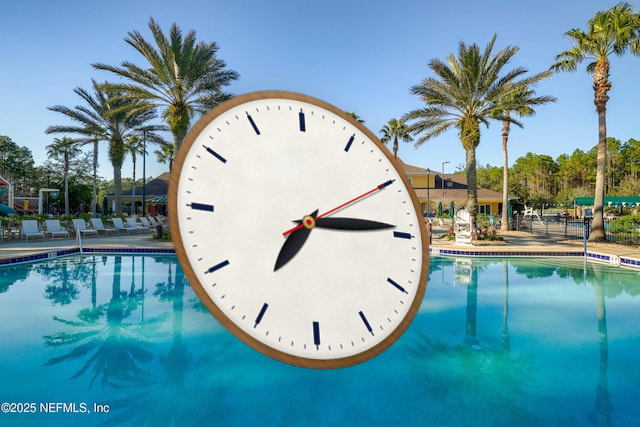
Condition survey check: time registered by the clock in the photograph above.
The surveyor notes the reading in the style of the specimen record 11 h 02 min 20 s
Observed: 7 h 14 min 10 s
